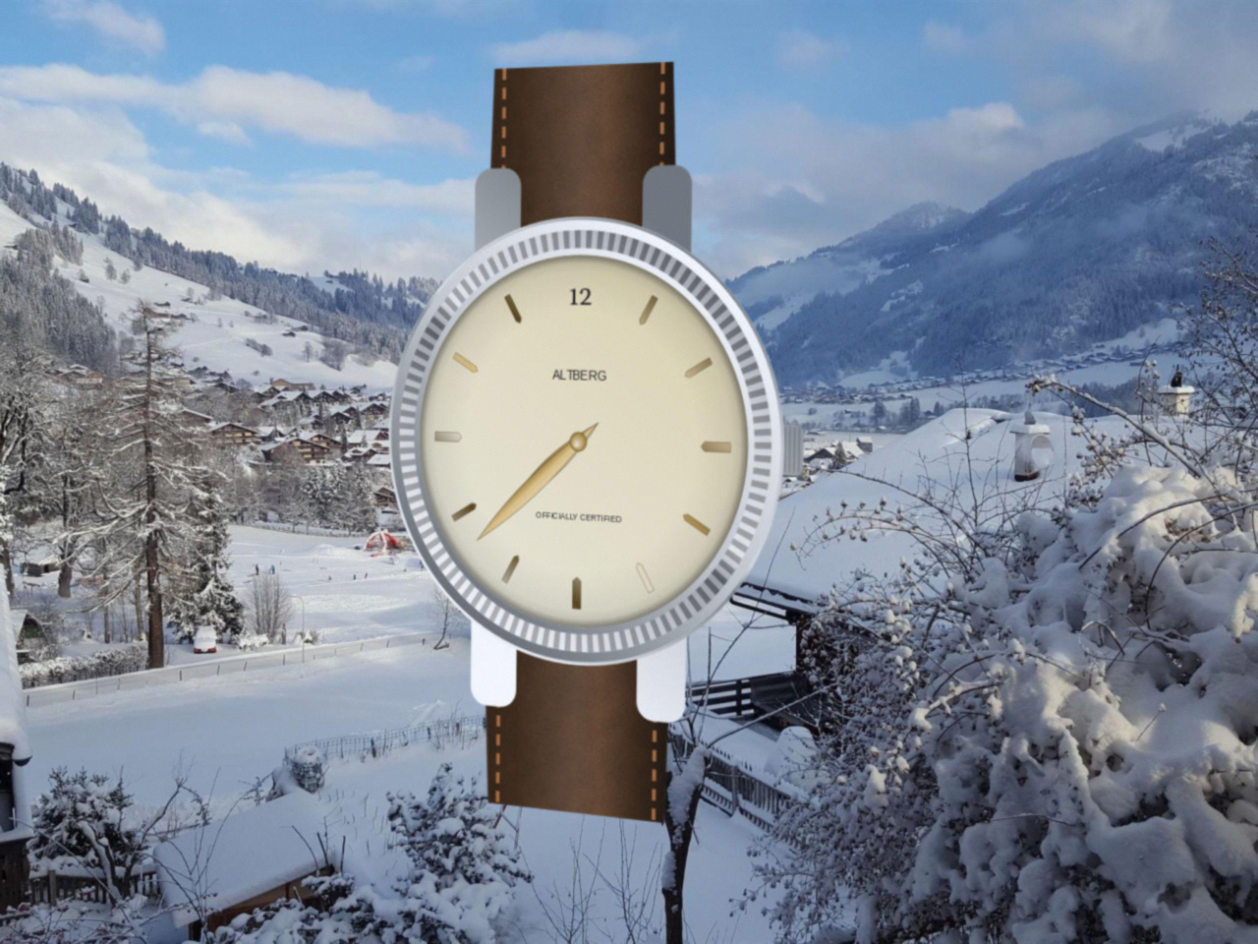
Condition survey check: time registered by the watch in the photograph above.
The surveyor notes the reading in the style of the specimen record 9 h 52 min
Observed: 7 h 38 min
